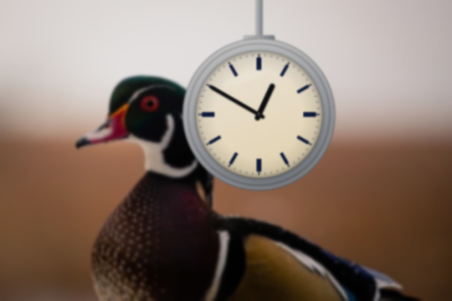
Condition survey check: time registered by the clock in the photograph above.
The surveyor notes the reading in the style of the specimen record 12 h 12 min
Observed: 12 h 50 min
